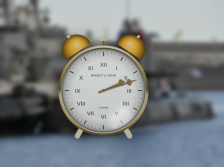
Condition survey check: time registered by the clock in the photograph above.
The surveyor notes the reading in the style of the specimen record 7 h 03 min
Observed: 2 h 12 min
